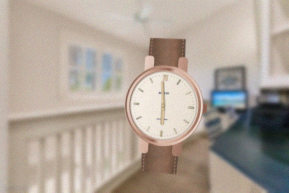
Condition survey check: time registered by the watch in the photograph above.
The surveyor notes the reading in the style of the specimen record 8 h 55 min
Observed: 5 h 59 min
